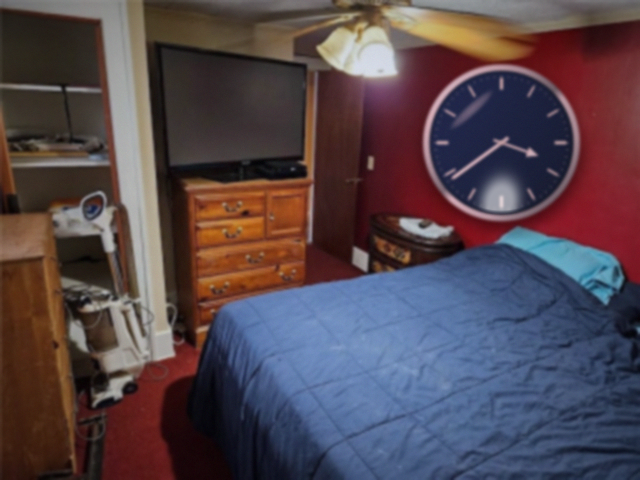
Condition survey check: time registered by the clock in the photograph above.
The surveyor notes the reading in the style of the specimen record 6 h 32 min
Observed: 3 h 39 min
